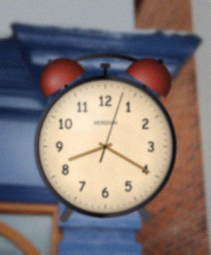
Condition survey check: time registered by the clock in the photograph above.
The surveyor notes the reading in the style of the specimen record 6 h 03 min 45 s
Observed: 8 h 20 min 03 s
